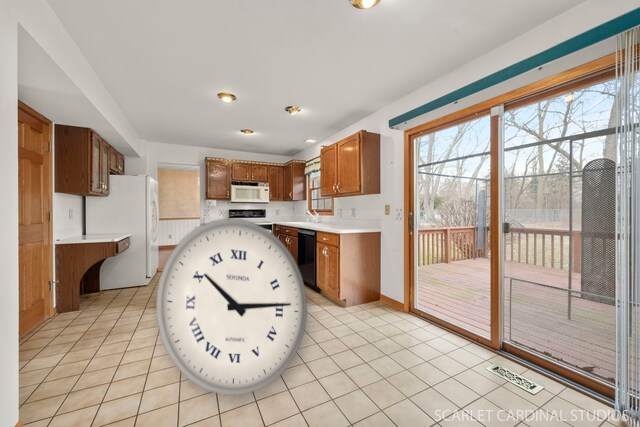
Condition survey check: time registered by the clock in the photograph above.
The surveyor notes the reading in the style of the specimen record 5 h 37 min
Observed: 10 h 14 min
